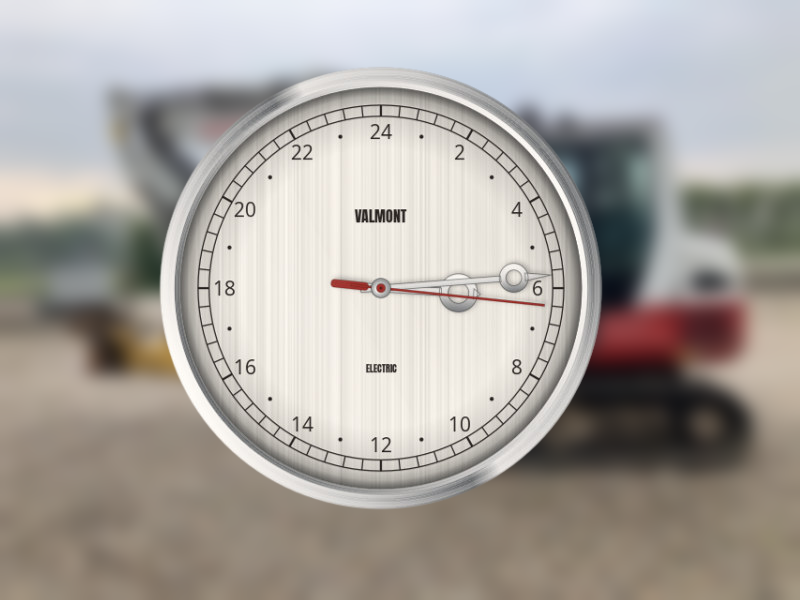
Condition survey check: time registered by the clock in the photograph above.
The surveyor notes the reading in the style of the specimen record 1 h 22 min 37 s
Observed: 6 h 14 min 16 s
